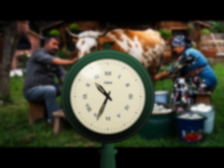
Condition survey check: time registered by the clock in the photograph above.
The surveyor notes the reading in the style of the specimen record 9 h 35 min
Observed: 10 h 34 min
